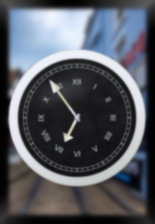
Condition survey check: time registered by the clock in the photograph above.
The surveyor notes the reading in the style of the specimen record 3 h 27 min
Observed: 6 h 54 min
